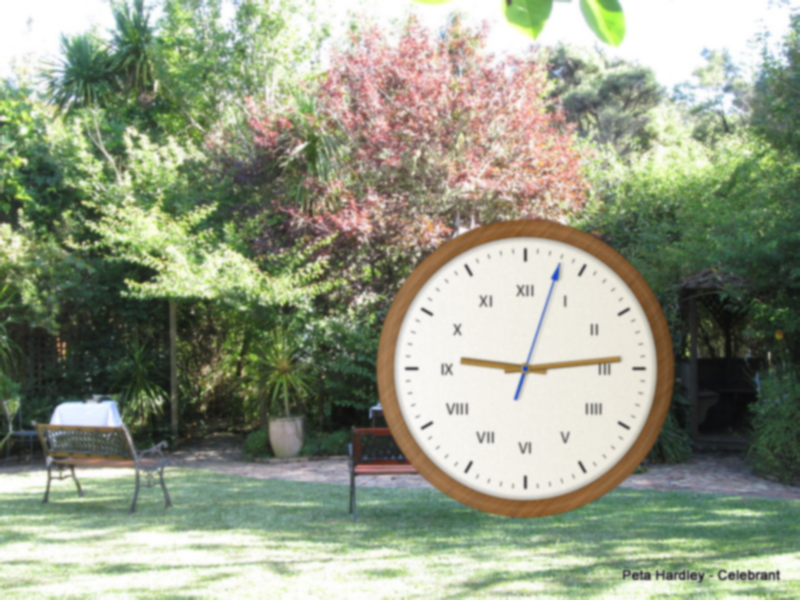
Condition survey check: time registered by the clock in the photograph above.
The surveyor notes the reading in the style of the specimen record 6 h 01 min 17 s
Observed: 9 h 14 min 03 s
